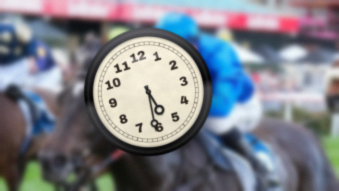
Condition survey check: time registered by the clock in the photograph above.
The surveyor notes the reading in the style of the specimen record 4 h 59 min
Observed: 5 h 31 min
